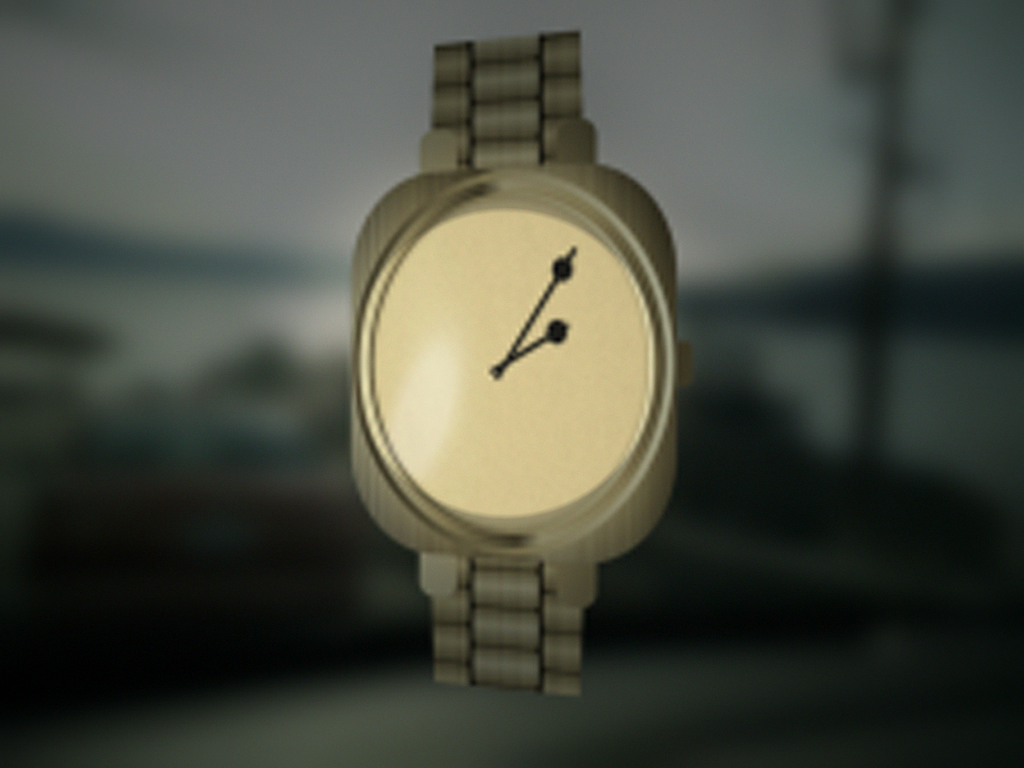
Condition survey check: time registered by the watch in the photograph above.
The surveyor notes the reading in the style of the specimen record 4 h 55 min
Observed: 2 h 06 min
